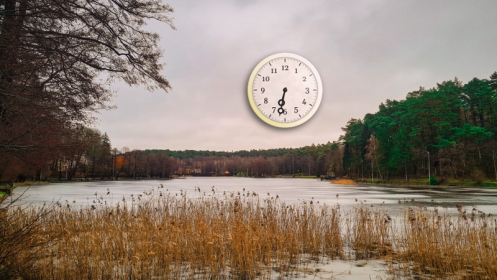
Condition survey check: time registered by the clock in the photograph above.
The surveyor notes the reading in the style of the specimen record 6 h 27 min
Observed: 6 h 32 min
